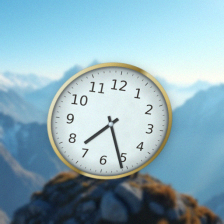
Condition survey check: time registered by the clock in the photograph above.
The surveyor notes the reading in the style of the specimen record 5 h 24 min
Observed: 7 h 26 min
